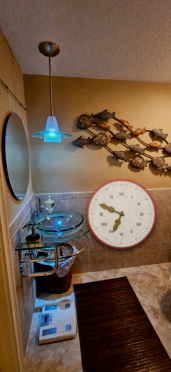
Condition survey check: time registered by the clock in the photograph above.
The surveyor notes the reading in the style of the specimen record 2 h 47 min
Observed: 6 h 49 min
